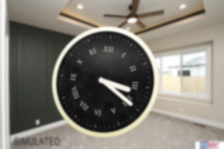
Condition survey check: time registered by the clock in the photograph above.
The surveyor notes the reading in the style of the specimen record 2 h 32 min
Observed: 3 h 20 min
